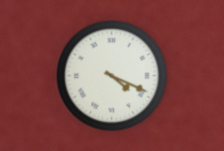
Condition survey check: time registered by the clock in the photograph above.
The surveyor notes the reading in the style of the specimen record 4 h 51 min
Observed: 4 h 19 min
